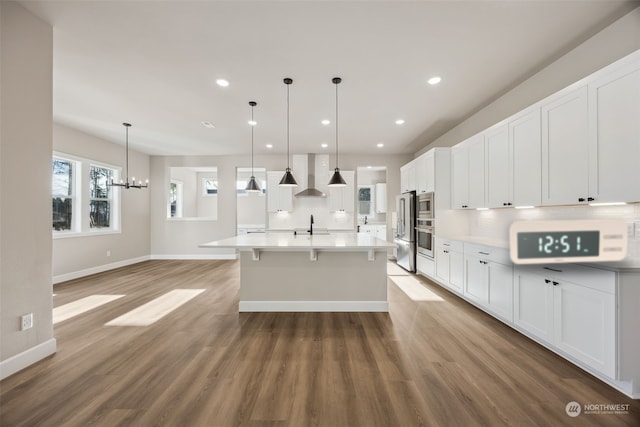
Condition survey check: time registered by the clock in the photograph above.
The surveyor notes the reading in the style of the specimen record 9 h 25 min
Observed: 12 h 51 min
